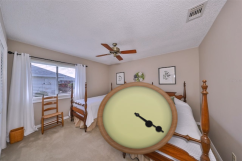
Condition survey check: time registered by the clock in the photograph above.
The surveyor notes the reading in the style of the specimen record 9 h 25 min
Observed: 4 h 21 min
